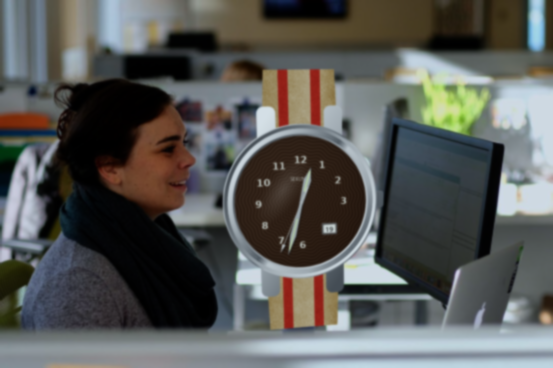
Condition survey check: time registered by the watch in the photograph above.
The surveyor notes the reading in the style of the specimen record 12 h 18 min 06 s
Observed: 12 h 32 min 34 s
